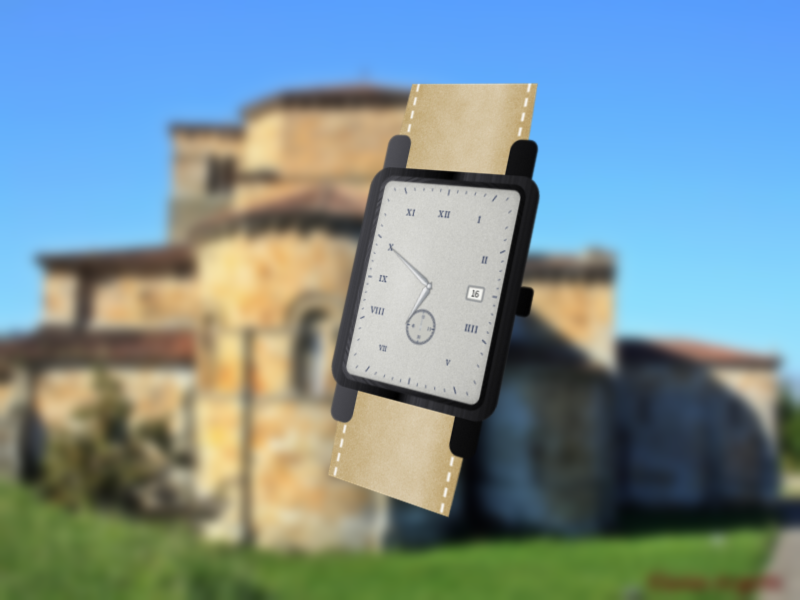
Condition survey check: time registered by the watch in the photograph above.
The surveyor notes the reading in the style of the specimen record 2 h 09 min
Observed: 6 h 50 min
